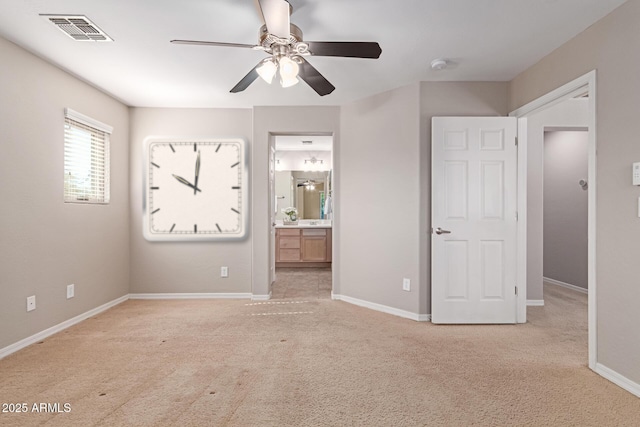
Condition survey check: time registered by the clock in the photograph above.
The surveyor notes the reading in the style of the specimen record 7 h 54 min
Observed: 10 h 01 min
